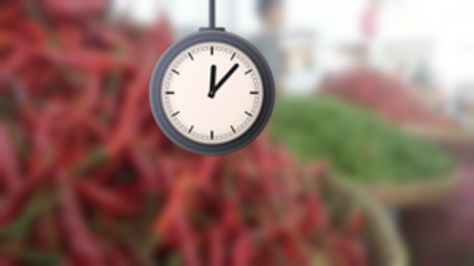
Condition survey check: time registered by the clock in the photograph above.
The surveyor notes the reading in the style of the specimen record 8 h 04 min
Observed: 12 h 07 min
